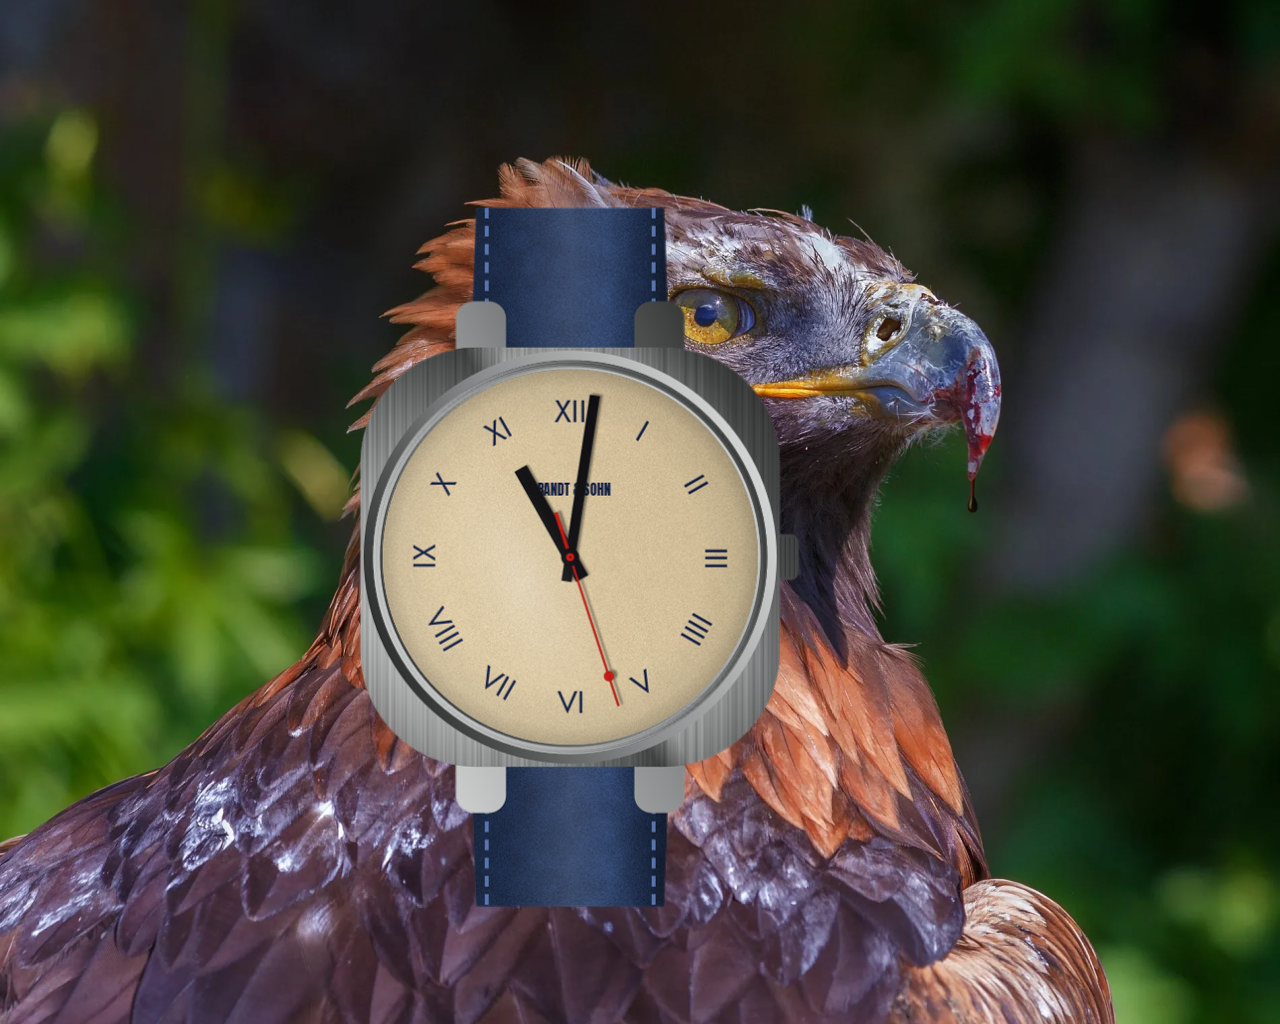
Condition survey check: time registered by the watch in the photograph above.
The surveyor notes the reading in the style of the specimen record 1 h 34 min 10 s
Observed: 11 h 01 min 27 s
